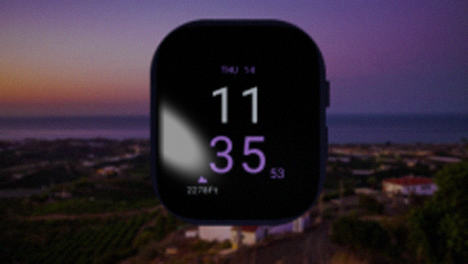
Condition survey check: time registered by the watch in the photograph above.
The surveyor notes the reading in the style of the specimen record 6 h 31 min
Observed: 11 h 35 min
